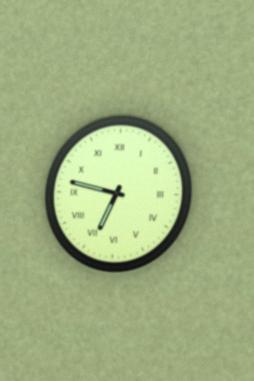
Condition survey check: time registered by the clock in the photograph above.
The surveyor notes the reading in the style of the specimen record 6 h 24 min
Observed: 6 h 47 min
